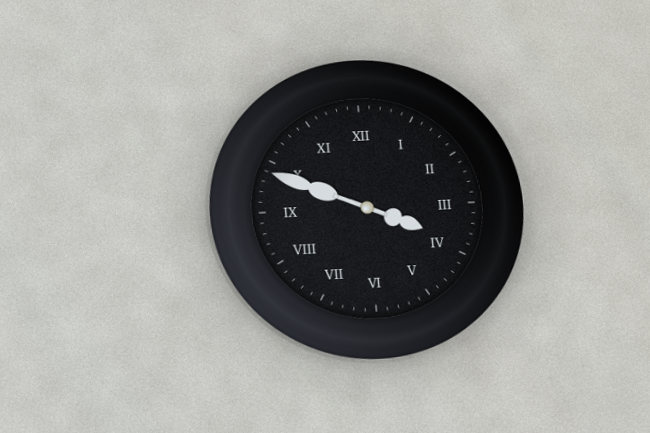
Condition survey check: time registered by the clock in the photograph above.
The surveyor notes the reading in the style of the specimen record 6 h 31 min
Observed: 3 h 49 min
